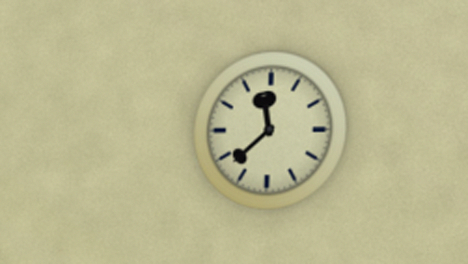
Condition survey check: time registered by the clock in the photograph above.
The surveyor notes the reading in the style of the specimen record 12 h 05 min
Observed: 11 h 38 min
